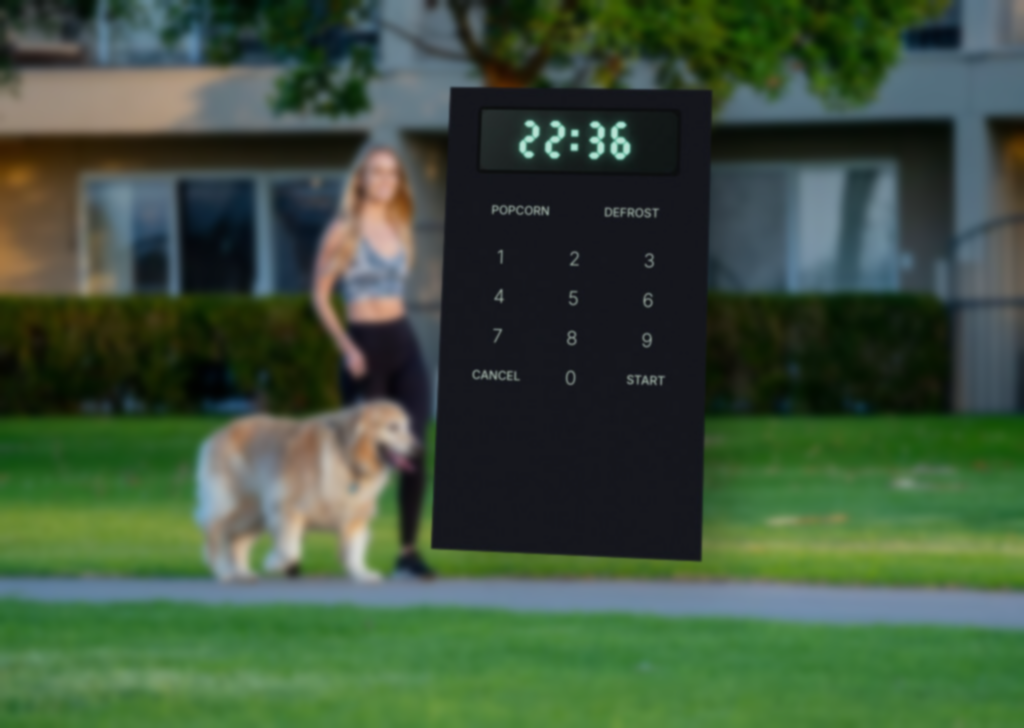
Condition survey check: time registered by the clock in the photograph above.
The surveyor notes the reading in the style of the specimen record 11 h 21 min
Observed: 22 h 36 min
